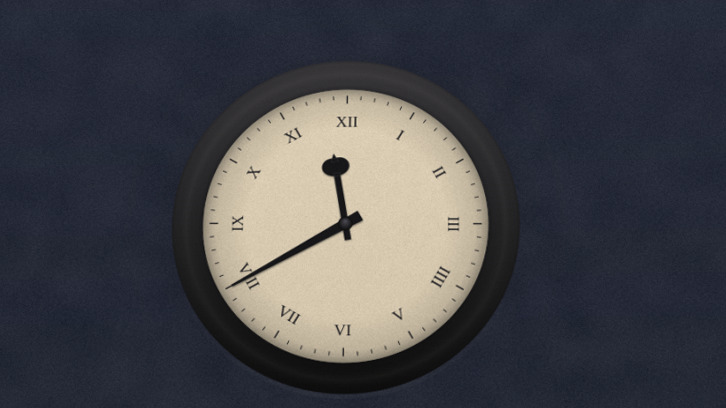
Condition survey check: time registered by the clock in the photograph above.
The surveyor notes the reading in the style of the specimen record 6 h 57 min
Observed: 11 h 40 min
